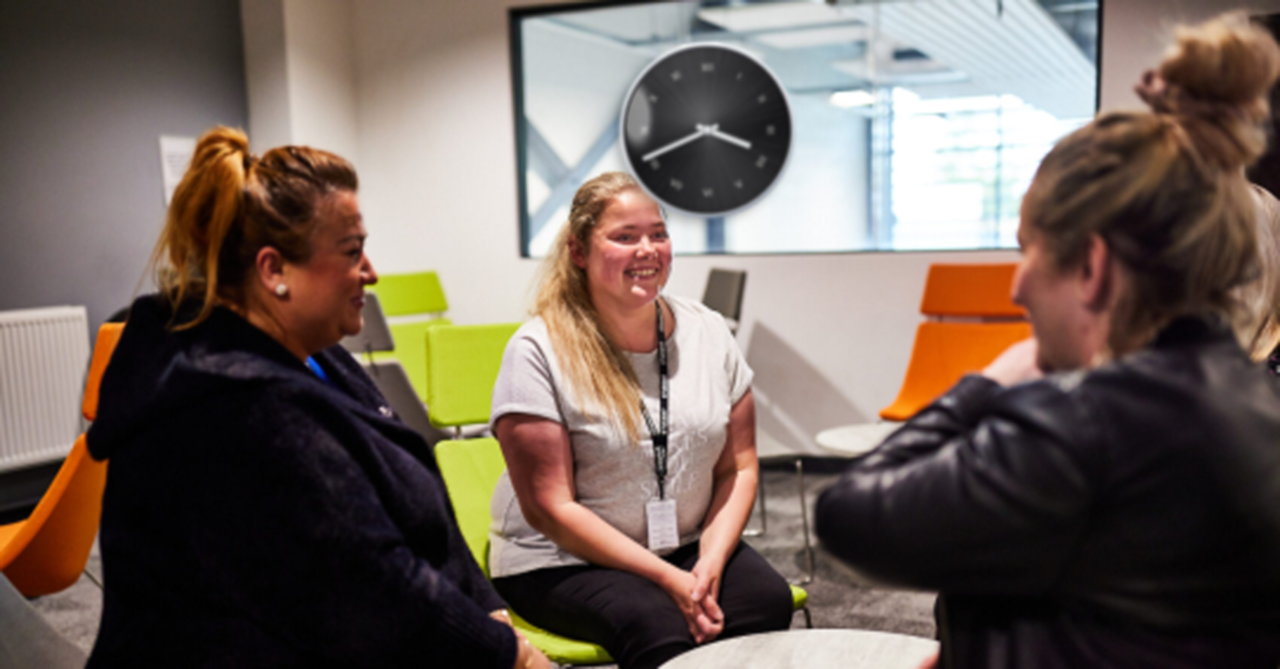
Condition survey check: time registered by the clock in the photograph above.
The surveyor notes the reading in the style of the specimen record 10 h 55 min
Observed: 3 h 41 min
